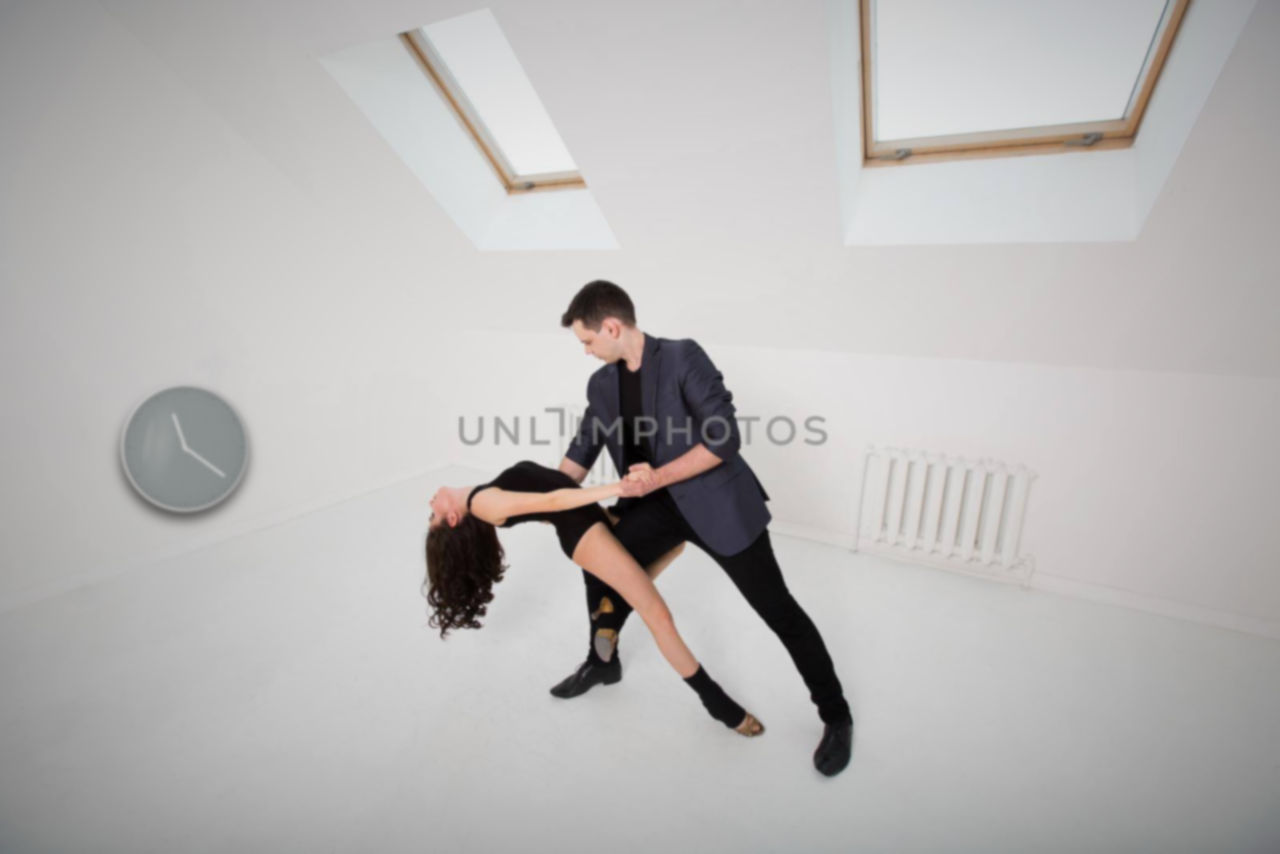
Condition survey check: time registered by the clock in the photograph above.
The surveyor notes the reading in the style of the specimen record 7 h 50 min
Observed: 11 h 21 min
